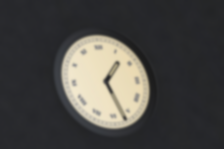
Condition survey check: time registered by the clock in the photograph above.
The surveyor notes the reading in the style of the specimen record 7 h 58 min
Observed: 1 h 27 min
